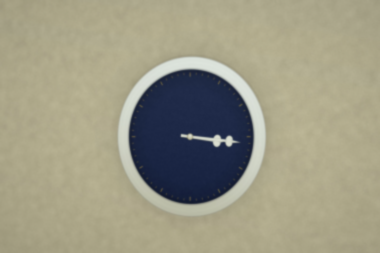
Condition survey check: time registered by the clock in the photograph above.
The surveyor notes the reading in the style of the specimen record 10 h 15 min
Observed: 3 h 16 min
